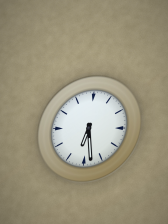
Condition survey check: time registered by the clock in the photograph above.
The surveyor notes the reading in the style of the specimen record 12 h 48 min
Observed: 6 h 28 min
